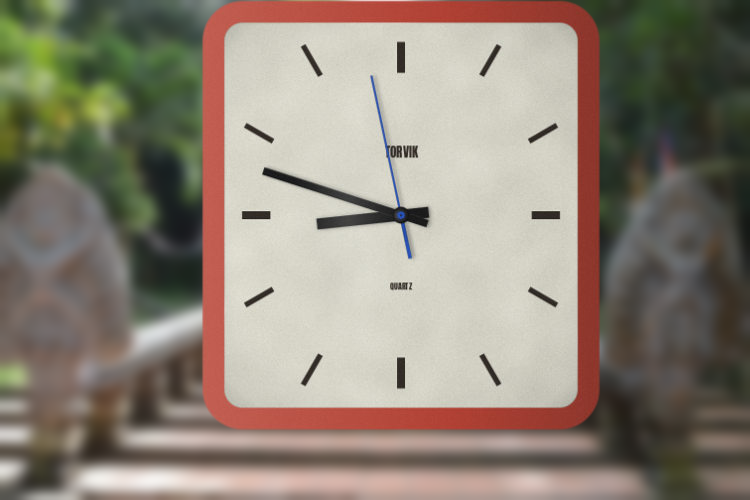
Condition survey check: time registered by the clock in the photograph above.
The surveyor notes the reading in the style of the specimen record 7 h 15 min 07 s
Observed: 8 h 47 min 58 s
